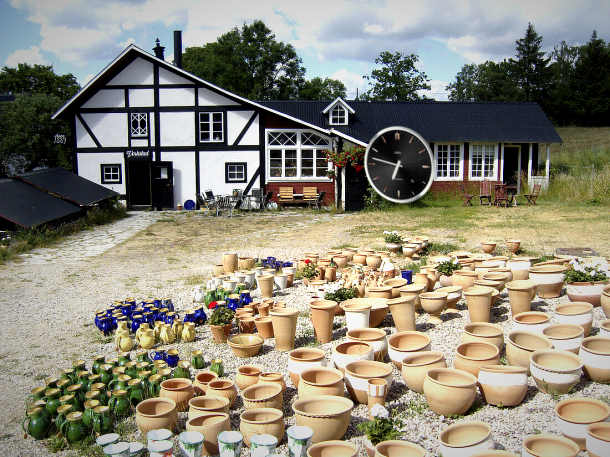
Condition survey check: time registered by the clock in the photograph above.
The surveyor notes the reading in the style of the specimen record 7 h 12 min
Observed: 6 h 47 min
